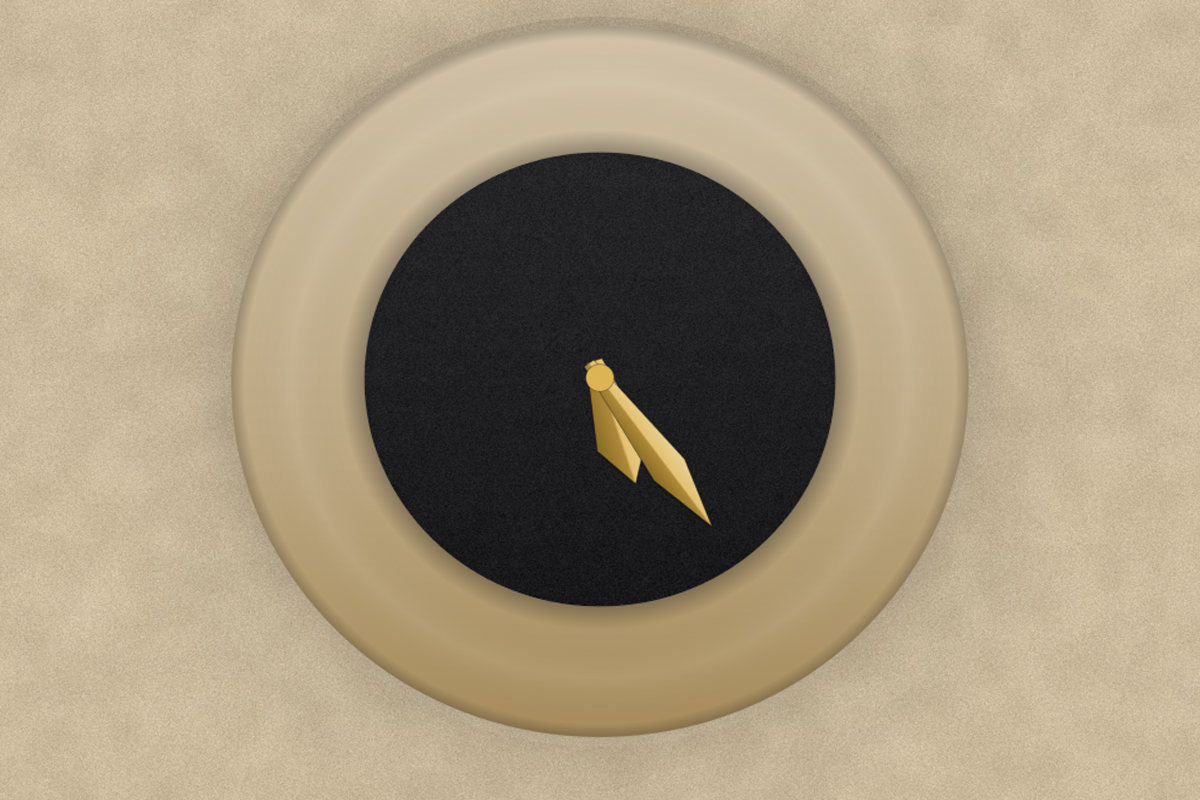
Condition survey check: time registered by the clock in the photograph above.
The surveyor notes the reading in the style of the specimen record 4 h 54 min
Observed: 5 h 24 min
